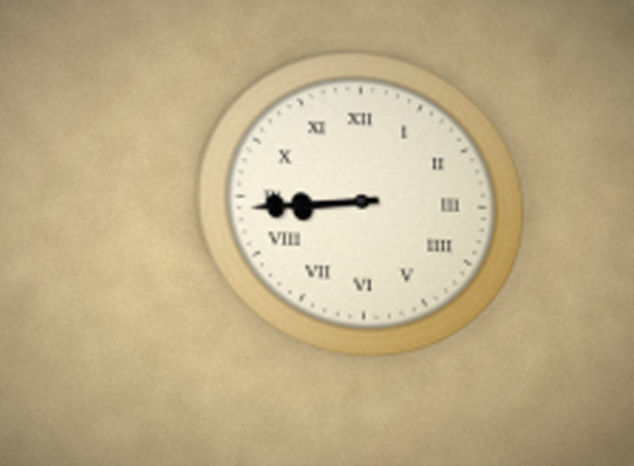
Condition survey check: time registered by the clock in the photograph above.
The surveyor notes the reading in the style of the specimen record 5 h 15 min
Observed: 8 h 44 min
